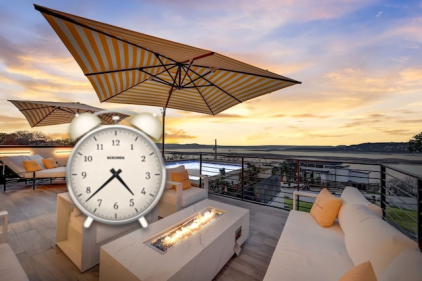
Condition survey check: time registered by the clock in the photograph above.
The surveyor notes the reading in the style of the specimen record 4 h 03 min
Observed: 4 h 38 min
